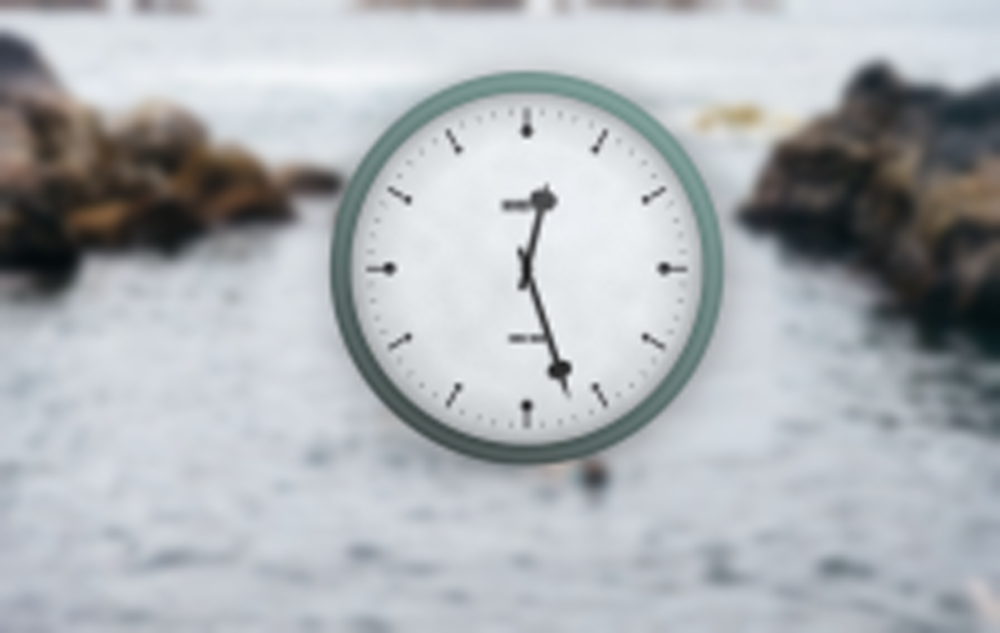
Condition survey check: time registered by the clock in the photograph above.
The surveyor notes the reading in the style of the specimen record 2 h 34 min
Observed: 12 h 27 min
